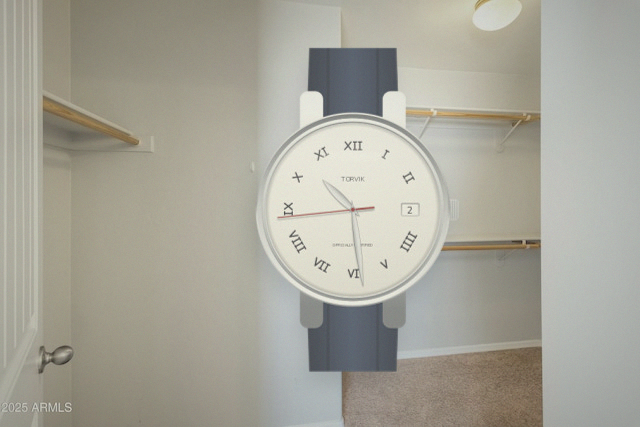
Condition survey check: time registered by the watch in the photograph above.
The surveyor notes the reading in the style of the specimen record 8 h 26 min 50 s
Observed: 10 h 28 min 44 s
